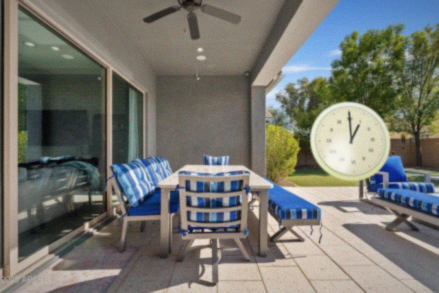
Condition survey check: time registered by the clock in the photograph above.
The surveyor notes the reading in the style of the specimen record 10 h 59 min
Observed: 1 h 00 min
